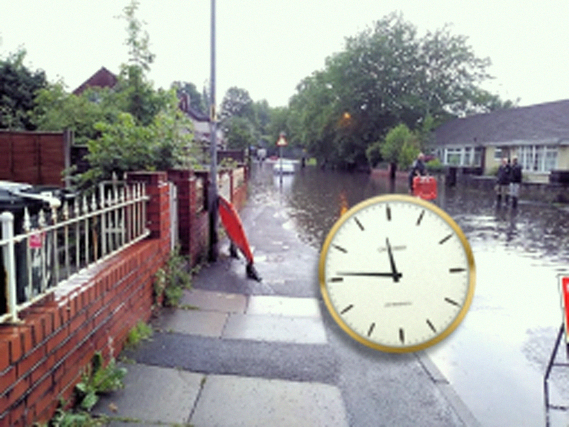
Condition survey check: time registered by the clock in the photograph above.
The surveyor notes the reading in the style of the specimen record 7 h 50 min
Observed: 11 h 46 min
